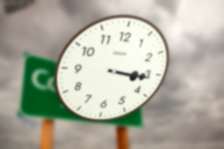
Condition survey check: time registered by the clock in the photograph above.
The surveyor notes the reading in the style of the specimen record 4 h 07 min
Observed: 3 h 16 min
